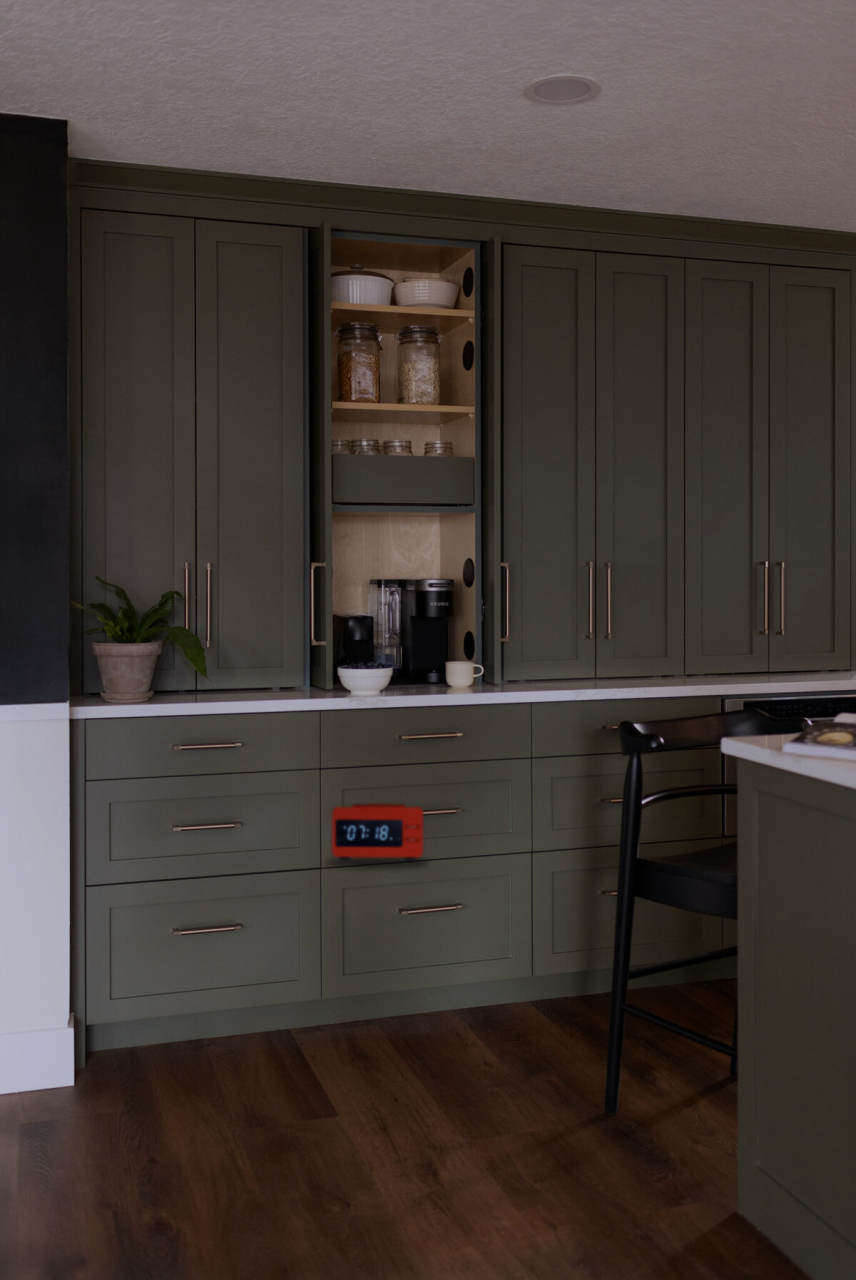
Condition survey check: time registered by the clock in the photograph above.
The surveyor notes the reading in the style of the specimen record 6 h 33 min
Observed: 7 h 18 min
